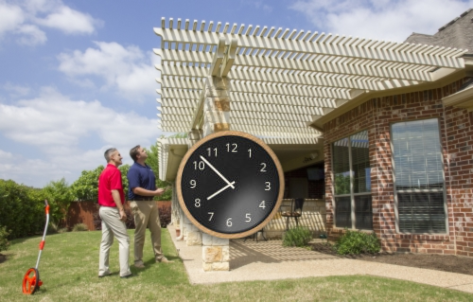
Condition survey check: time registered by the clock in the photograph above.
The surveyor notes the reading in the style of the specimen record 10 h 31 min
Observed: 7 h 52 min
